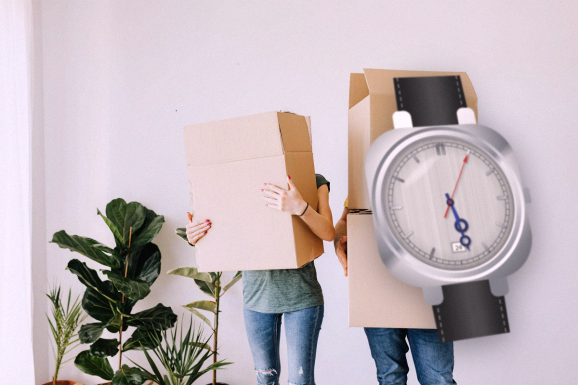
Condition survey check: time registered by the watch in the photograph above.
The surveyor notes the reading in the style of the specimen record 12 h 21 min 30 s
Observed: 5 h 28 min 05 s
